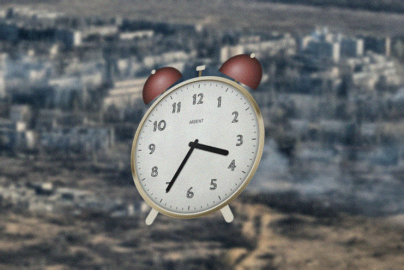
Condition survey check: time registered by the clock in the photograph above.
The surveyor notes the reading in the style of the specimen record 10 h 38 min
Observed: 3 h 35 min
